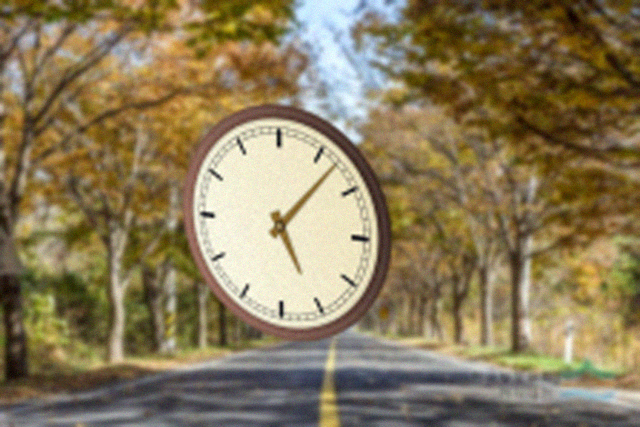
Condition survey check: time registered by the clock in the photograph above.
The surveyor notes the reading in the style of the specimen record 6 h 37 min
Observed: 5 h 07 min
